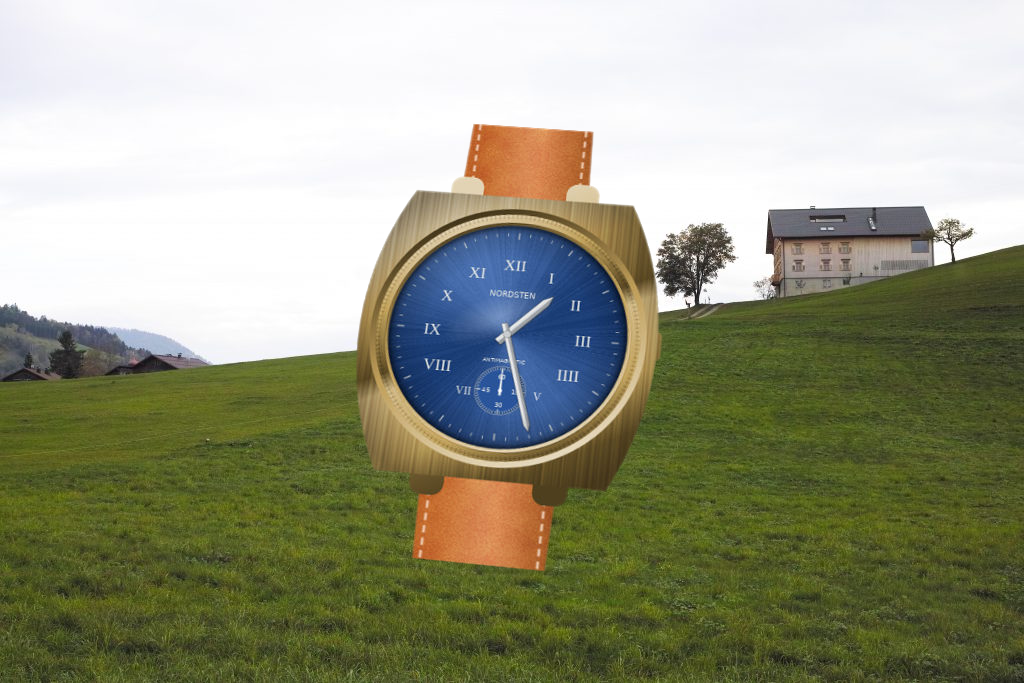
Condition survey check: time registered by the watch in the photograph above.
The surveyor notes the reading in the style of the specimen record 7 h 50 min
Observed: 1 h 27 min
